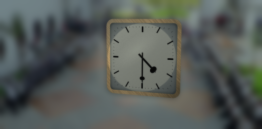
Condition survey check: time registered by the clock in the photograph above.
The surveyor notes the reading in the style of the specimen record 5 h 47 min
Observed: 4 h 30 min
